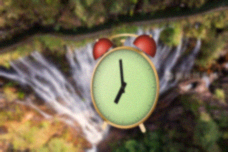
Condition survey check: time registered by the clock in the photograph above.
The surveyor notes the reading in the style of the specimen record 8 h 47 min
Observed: 6 h 59 min
